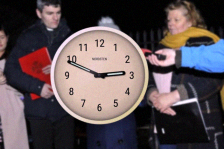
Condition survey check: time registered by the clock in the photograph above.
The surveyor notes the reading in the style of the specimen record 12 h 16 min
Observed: 2 h 49 min
